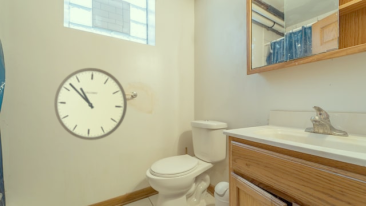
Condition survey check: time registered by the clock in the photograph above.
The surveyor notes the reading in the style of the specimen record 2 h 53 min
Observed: 10 h 52 min
